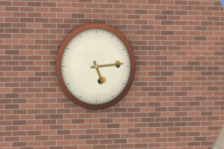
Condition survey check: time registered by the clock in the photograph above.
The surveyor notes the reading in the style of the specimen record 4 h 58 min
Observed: 5 h 14 min
